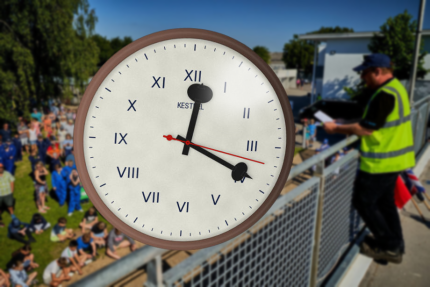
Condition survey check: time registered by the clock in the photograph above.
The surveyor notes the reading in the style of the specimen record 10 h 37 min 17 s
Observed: 12 h 19 min 17 s
